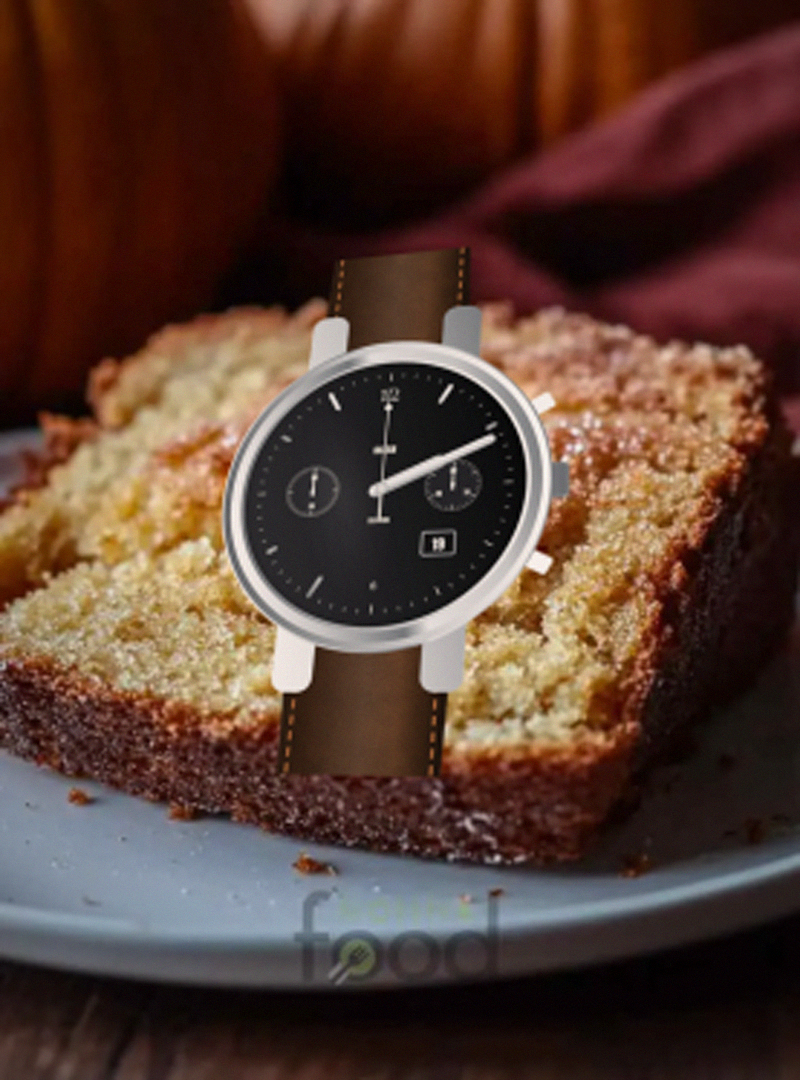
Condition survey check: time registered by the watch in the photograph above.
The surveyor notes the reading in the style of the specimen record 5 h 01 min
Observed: 2 h 11 min
